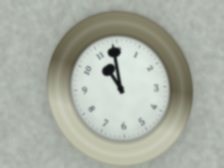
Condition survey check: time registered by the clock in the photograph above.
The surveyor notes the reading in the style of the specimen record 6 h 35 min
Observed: 10 h 59 min
